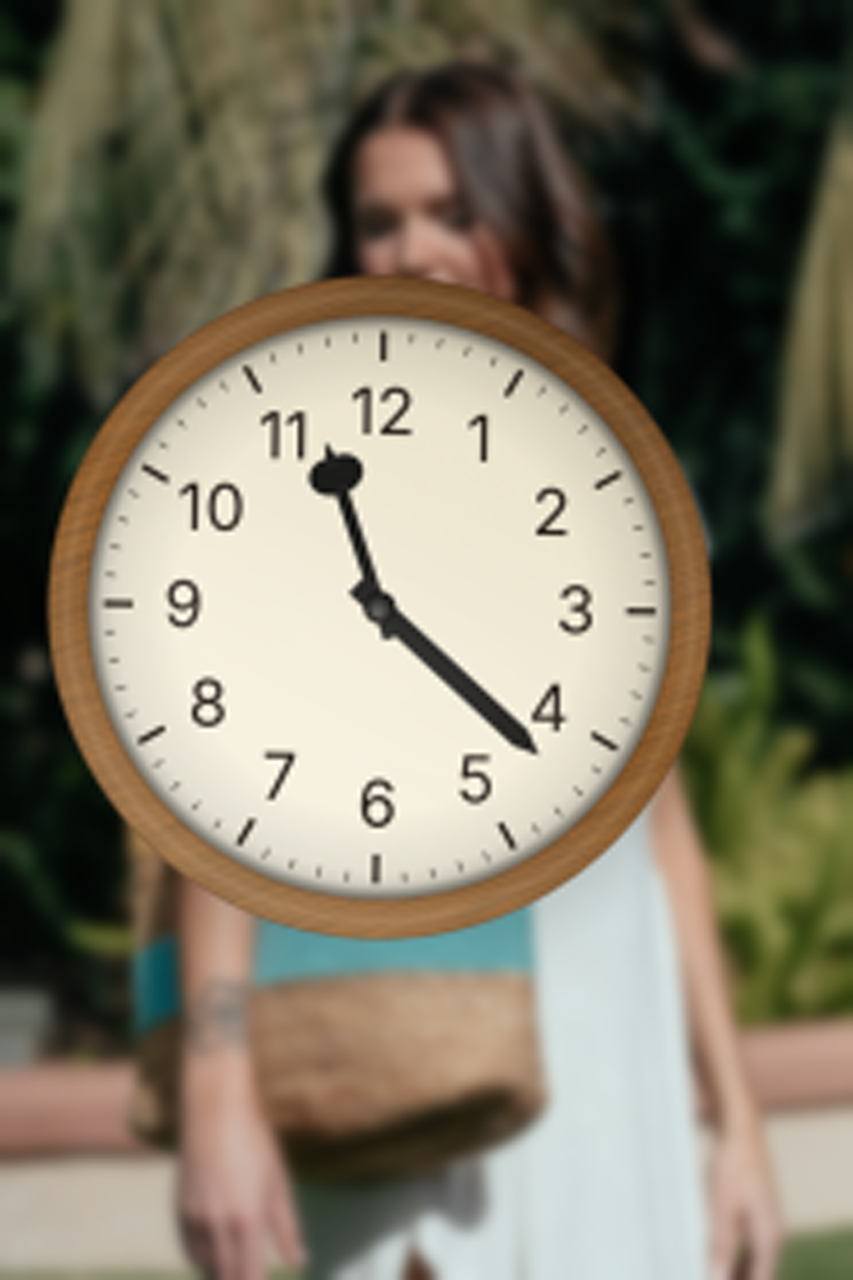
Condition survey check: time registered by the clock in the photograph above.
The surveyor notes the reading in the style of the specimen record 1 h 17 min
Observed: 11 h 22 min
